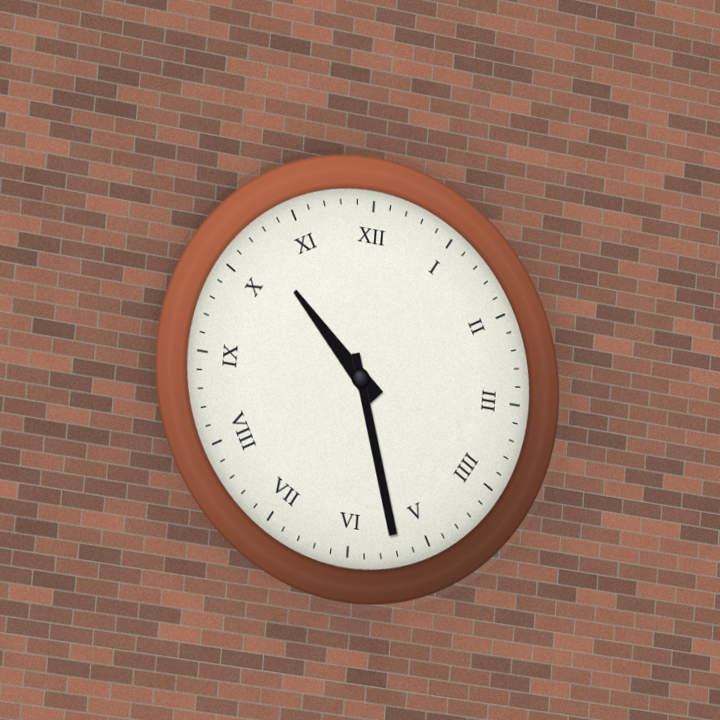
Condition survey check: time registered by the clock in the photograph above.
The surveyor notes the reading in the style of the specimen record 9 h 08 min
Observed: 10 h 27 min
